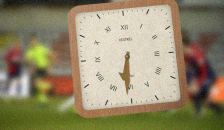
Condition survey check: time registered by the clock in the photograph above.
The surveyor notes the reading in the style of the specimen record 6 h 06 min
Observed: 6 h 31 min
